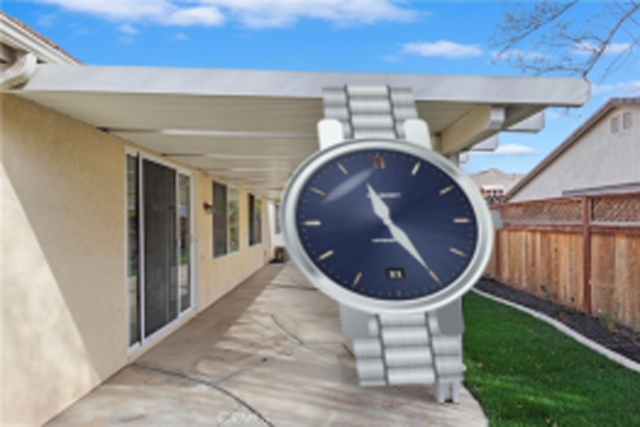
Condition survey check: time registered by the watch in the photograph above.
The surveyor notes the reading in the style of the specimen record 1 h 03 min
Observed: 11 h 25 min
